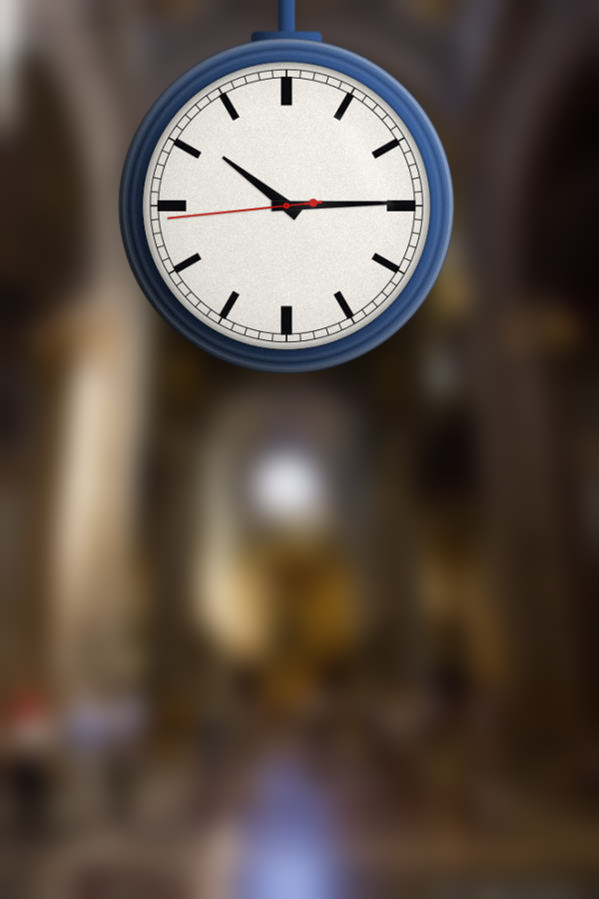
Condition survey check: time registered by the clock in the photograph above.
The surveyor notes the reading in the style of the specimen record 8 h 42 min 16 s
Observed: 10 h 14 min 44 s
